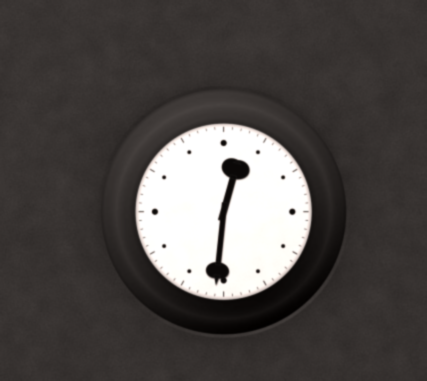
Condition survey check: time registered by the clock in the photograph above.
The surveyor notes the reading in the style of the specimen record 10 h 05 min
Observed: 12 h 31 min
